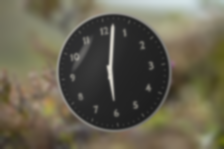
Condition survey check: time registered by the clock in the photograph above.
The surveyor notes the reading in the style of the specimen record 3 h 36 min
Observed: 6 h 02 min
